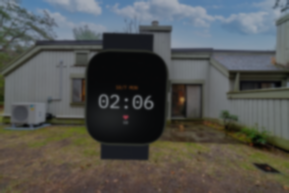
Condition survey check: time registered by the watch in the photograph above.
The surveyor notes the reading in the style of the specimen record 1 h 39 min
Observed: 2 h 06 min
